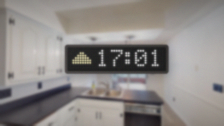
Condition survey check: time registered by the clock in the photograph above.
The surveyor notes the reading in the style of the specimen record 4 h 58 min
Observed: 17 h 01 min
